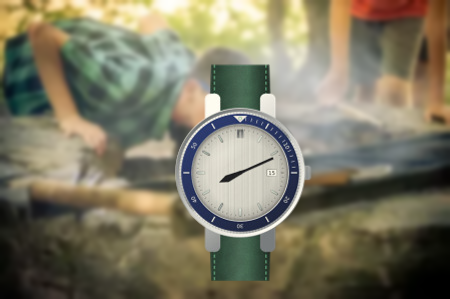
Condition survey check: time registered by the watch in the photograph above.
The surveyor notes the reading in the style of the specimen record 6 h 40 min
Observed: 8 h 11 min
